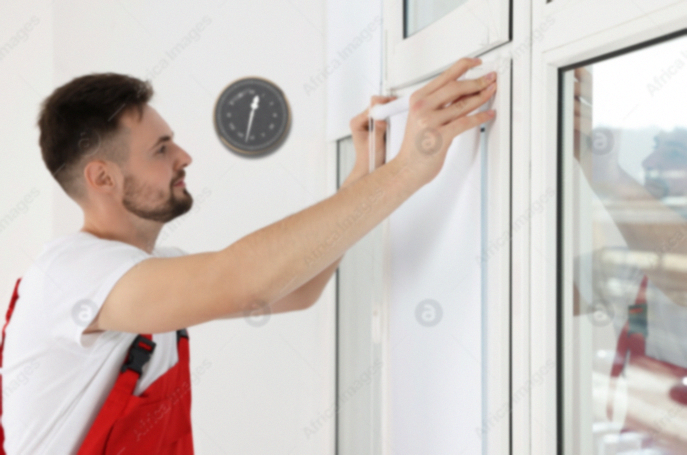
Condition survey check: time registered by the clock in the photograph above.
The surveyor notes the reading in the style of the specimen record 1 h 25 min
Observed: 12 h 32 min
